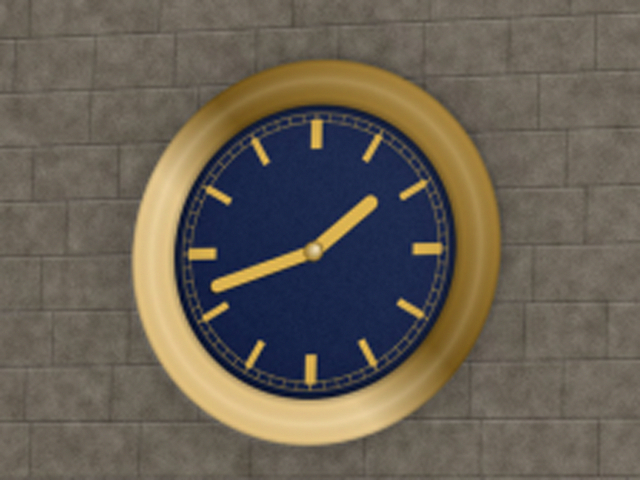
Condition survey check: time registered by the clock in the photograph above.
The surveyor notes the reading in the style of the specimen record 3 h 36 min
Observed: 1 h 42 min
